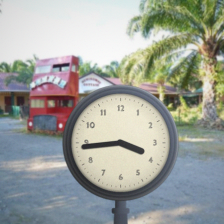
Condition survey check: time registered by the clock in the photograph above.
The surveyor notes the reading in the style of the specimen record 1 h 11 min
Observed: 3 h 44 min
